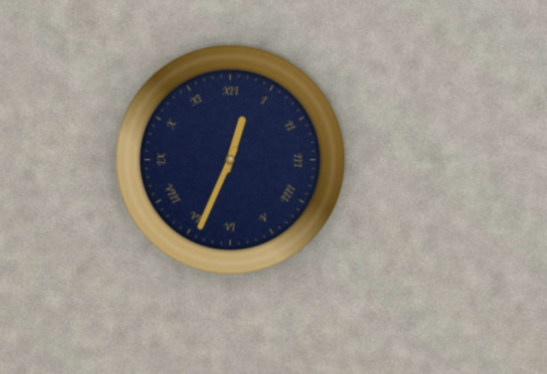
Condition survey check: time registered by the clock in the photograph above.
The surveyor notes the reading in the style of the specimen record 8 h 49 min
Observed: 12 h 34 min
